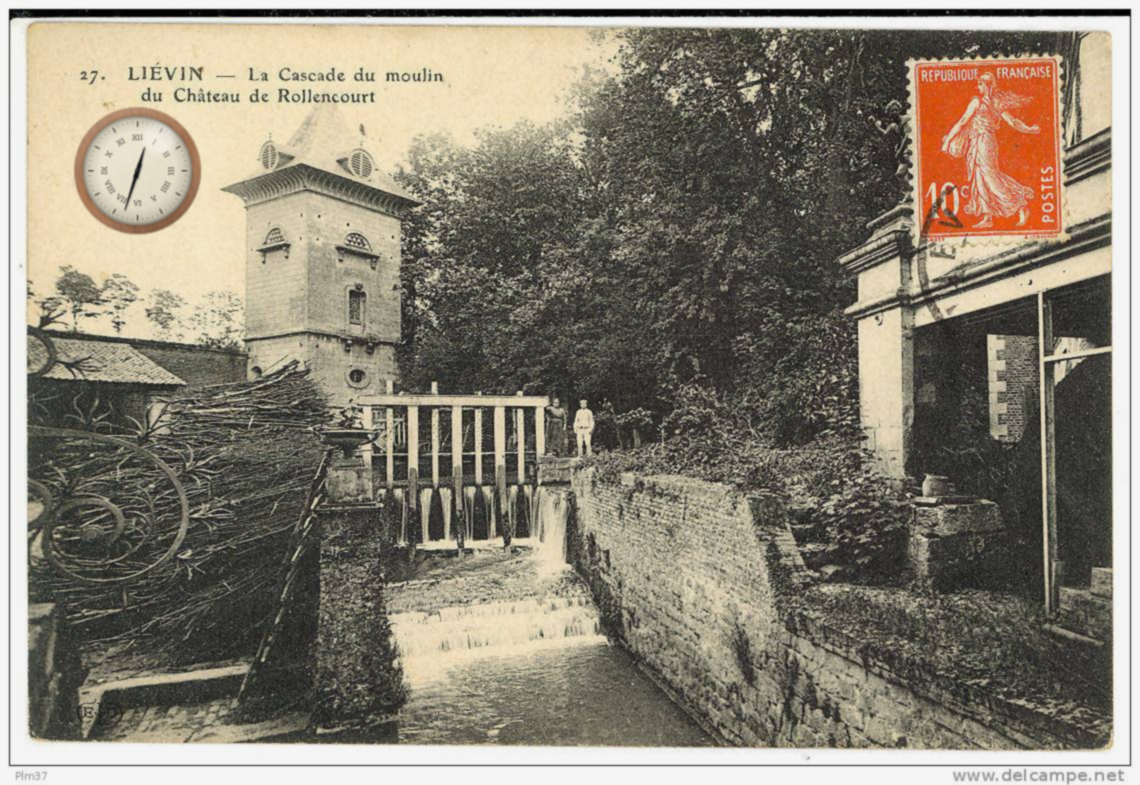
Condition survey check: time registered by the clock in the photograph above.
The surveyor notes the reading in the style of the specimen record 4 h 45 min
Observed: 12 h 33 min
